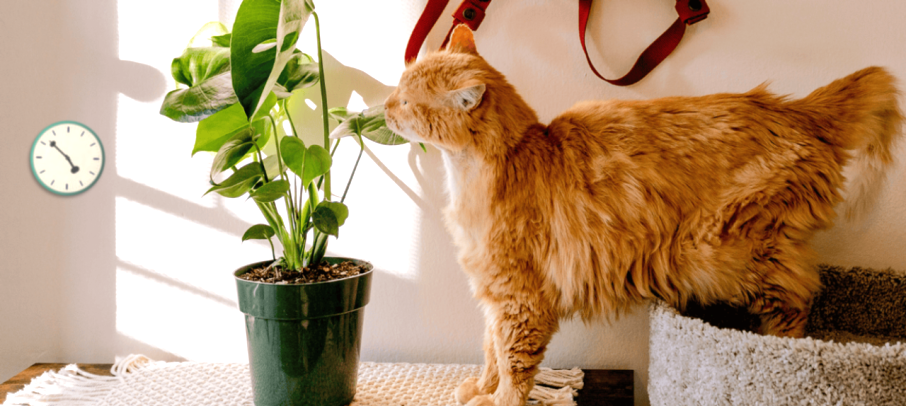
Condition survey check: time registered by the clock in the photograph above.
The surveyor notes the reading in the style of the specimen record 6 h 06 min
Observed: 4 h 52 min
